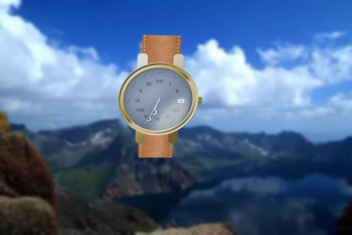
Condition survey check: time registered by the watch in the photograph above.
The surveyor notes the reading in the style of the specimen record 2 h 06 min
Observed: 6 h 34 min
